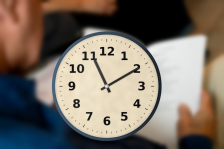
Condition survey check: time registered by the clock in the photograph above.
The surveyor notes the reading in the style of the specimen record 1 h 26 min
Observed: 11 h 10 min
